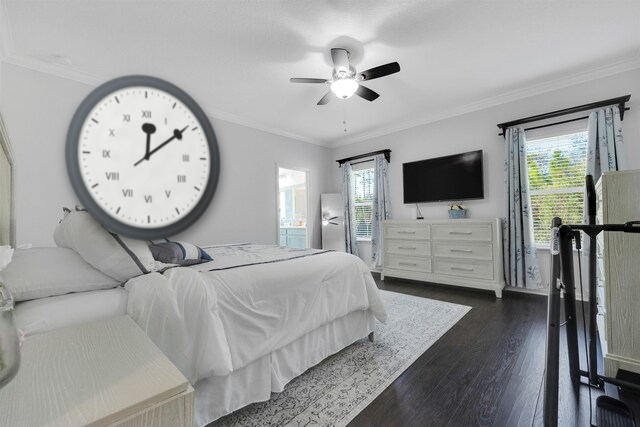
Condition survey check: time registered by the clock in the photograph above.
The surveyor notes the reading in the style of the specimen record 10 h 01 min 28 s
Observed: 12 h 09 min 09 s
